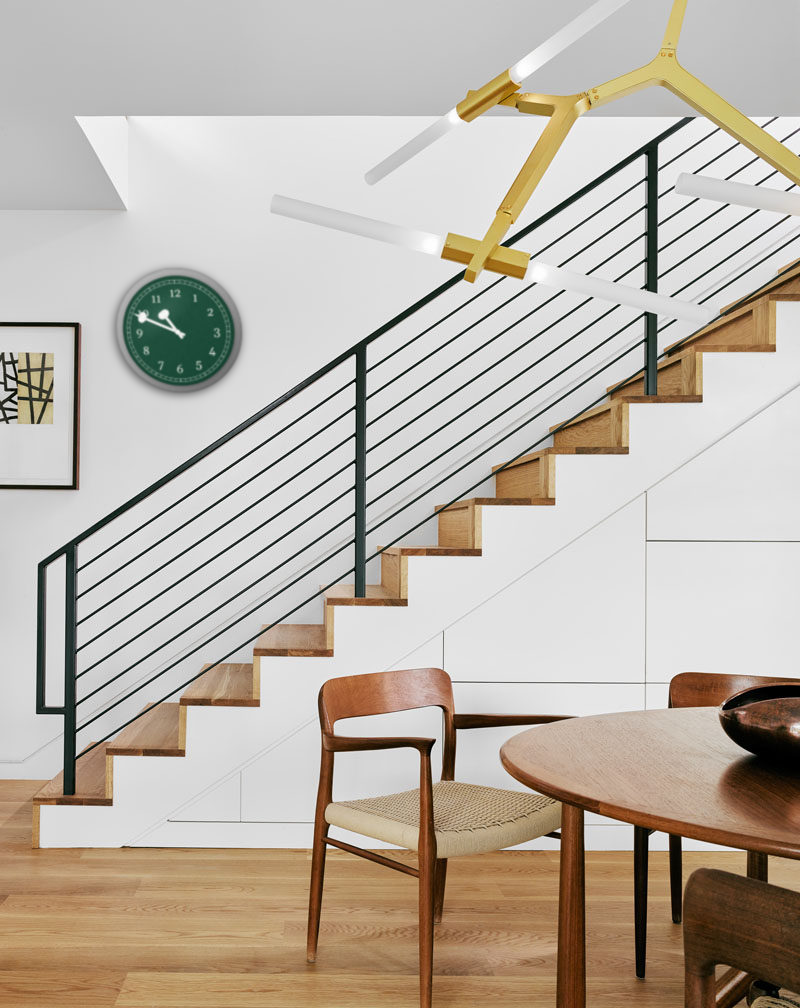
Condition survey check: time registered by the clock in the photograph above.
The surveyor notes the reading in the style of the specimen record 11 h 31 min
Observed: 10 h 49 min
